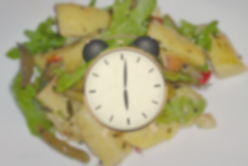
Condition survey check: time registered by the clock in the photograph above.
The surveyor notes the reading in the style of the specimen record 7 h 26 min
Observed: 6 h 01 min
